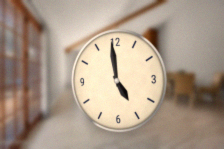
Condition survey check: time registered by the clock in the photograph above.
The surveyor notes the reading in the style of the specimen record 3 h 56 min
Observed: 4 h 59 min
